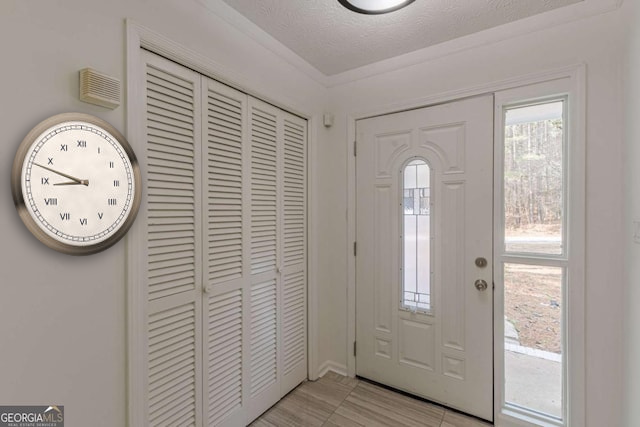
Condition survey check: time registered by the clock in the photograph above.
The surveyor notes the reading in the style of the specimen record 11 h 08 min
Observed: 8 h 48 min
